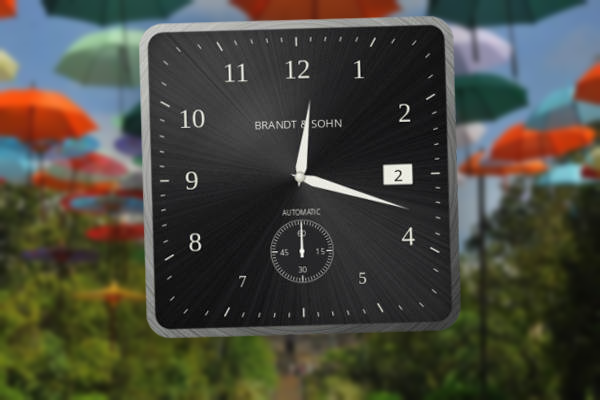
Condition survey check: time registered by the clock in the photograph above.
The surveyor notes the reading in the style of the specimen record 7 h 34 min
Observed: 12 h 18 min
